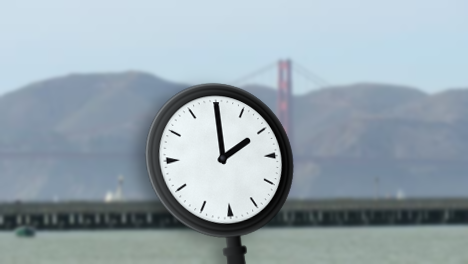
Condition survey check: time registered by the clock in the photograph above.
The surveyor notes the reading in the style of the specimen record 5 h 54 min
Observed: 2 h 00 min
